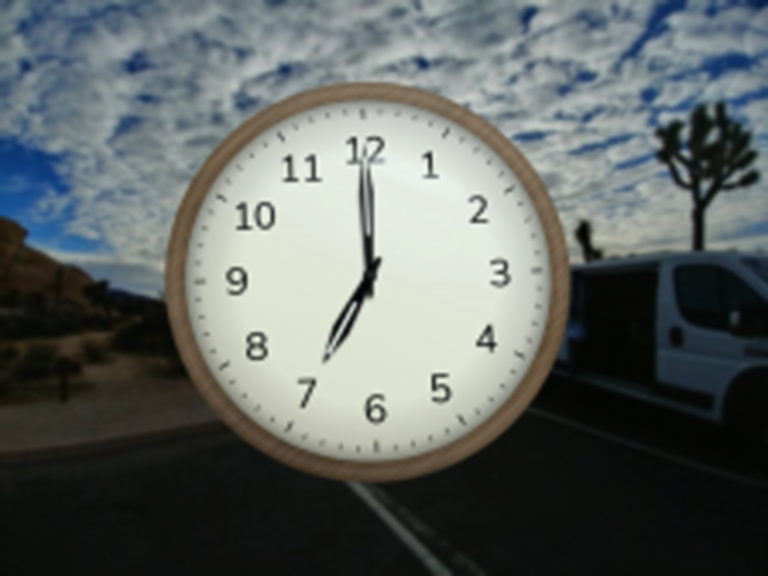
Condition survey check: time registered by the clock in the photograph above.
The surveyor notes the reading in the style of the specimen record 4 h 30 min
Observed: 7 h 00 min
